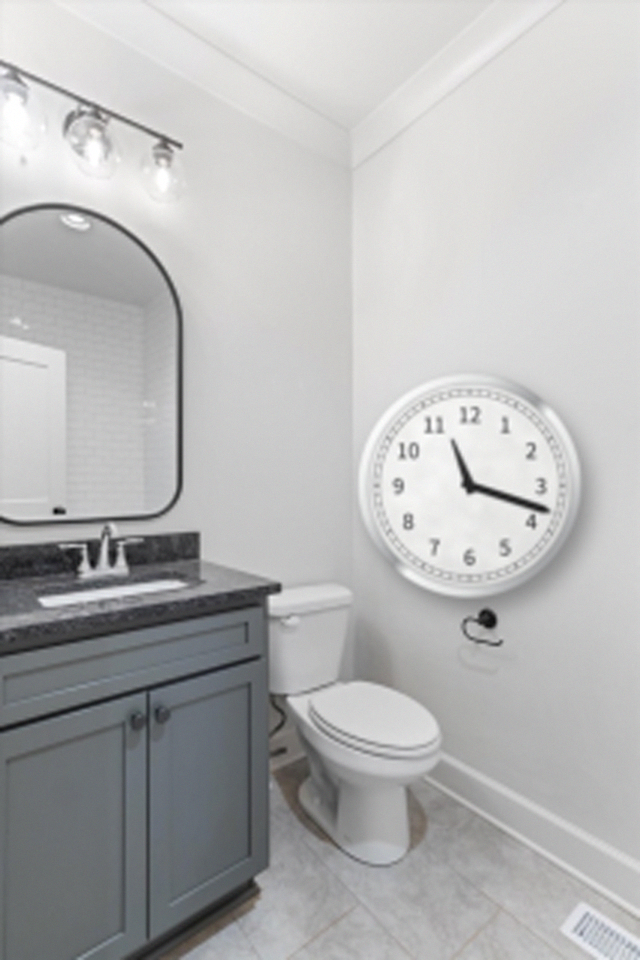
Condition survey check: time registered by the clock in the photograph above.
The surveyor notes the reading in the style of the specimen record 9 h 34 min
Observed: 11 h 18 min
